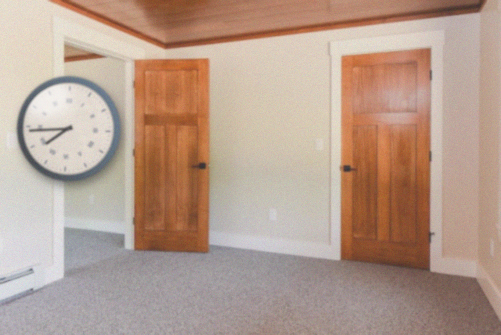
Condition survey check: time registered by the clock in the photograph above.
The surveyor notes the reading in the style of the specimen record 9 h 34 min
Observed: 7 h 44 min
